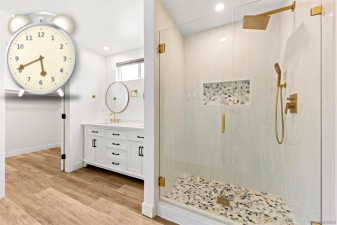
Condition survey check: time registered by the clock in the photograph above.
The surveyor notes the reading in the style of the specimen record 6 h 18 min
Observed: 5 h 41 min
